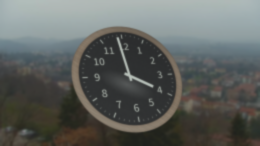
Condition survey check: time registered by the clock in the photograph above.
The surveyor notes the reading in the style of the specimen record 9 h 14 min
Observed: 3 h 59 min
